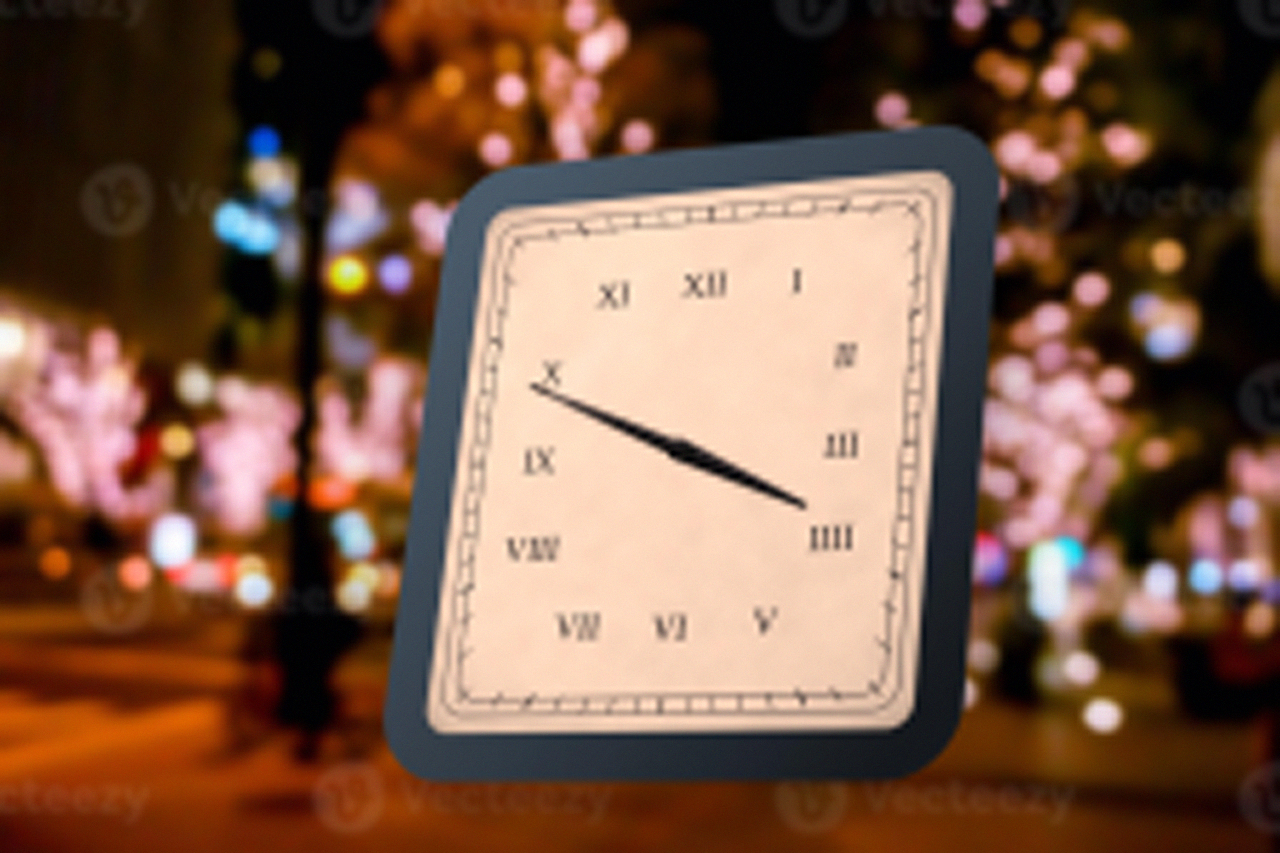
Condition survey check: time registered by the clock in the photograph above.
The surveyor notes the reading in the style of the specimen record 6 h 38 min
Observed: 3 h 49 min
